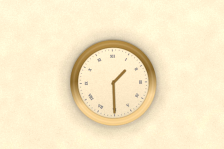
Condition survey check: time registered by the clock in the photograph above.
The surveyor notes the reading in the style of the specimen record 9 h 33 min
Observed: 1 h 30 min
